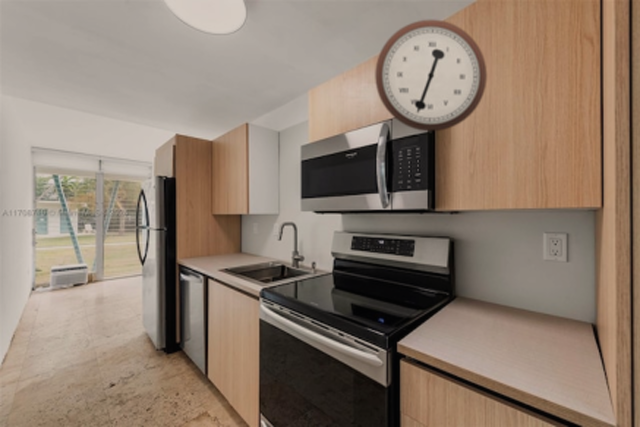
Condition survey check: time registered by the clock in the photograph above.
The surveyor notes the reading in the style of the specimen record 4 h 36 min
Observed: 12 h 33 min
